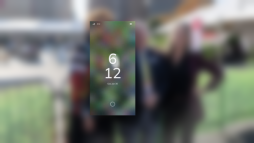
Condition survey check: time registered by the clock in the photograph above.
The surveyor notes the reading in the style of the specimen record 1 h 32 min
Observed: 6 h 12 min
